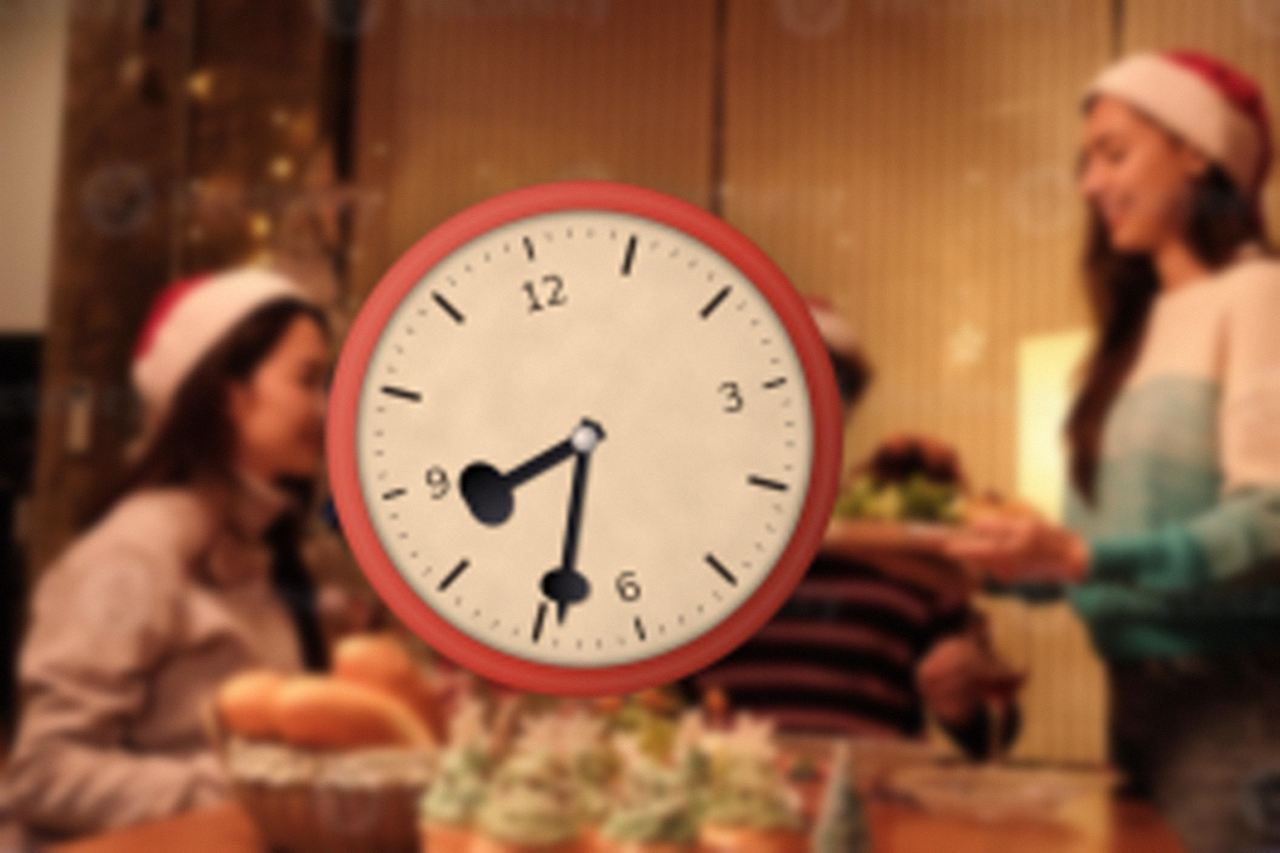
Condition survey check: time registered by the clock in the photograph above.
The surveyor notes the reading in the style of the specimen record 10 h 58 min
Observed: 8 h 34 min
